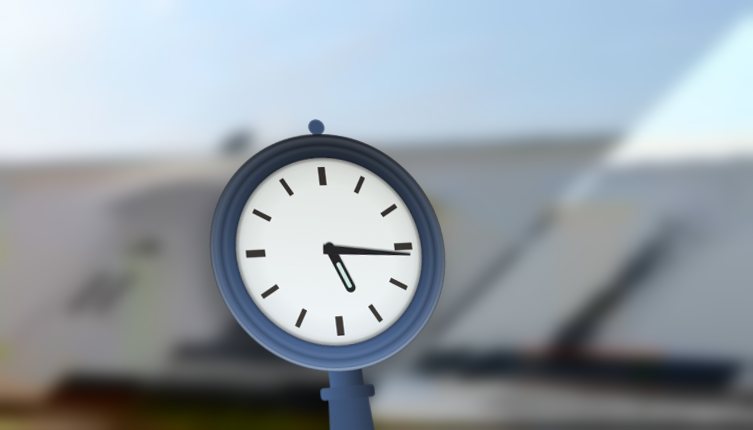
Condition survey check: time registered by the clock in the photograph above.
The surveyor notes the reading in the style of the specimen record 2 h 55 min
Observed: 5 h 16 min
